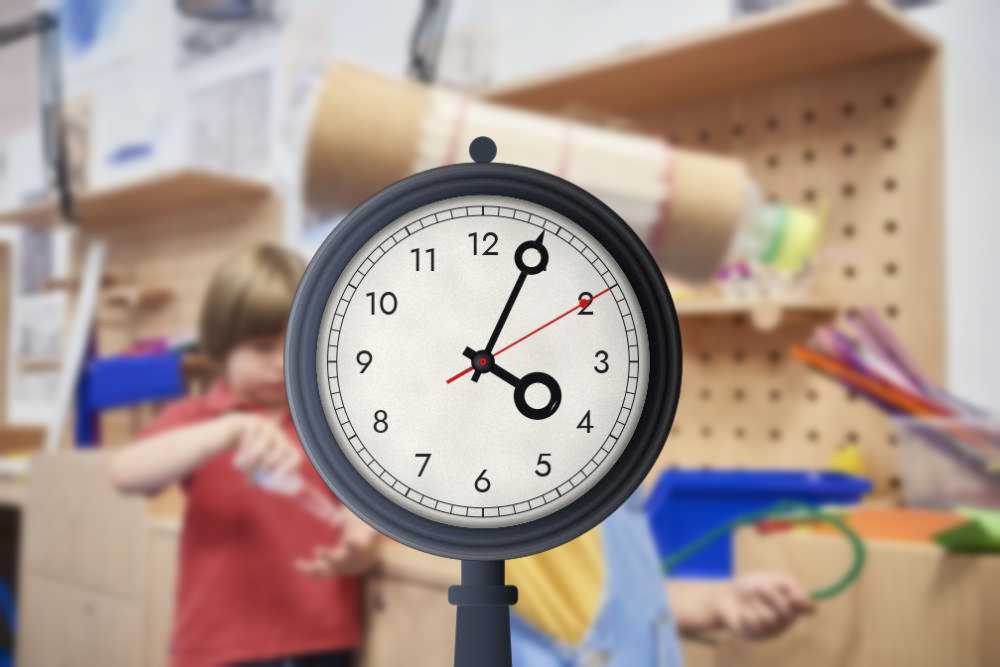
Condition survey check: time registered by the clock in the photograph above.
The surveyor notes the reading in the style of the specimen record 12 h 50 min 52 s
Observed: 4 h 04 min 10 s
